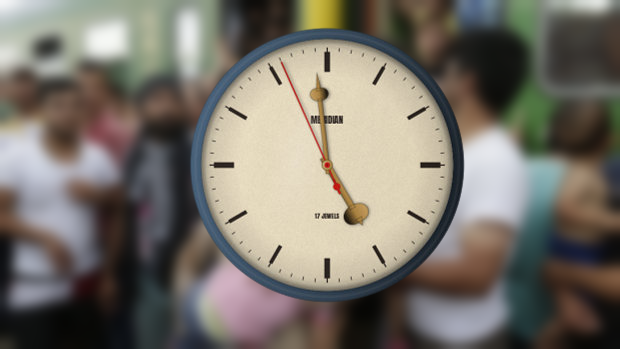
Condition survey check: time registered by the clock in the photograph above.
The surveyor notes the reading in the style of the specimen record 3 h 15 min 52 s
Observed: 4 h 58 min 56 s
